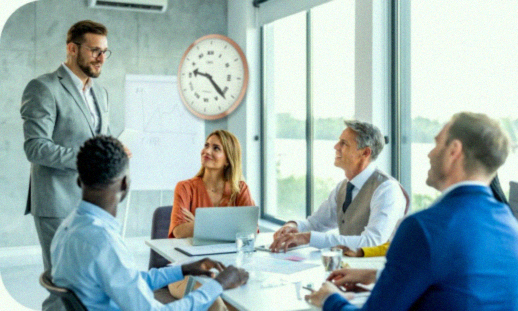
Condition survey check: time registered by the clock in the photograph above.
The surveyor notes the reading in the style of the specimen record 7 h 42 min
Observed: 9 h 22 min
